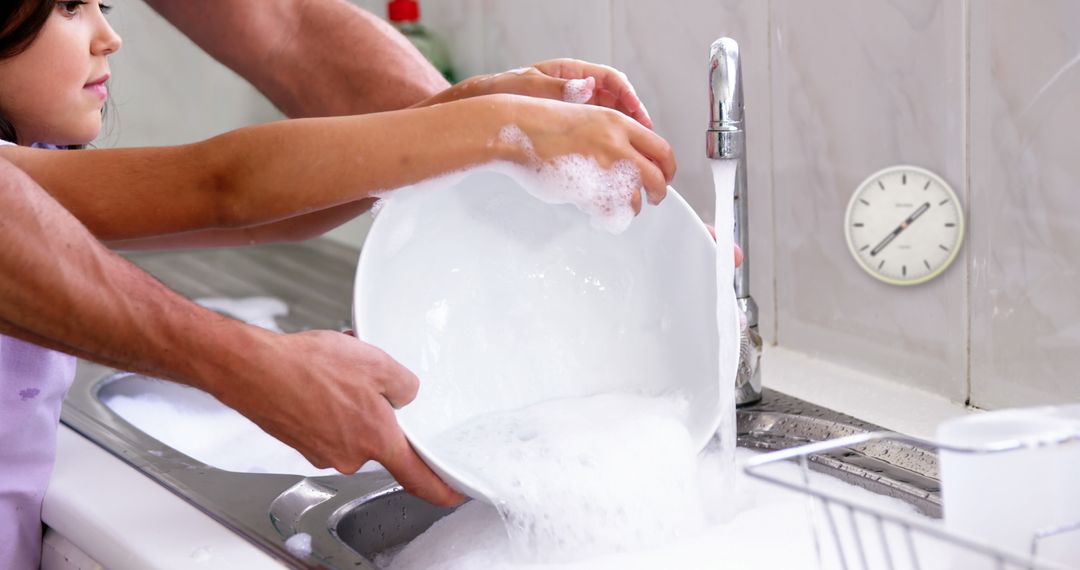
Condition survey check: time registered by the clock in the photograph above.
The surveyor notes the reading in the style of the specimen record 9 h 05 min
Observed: 1 h 38 min
